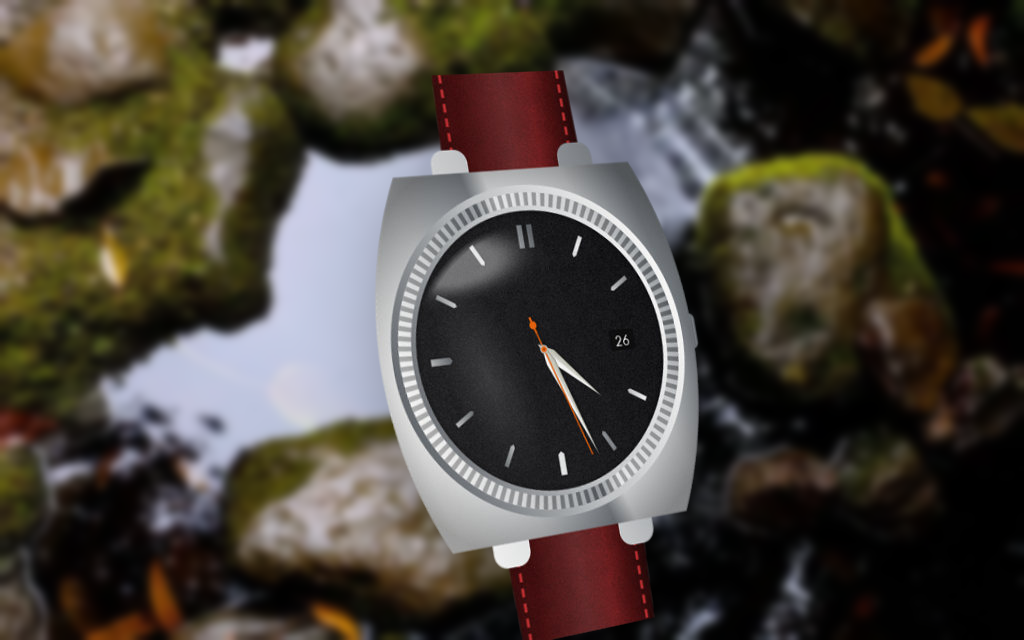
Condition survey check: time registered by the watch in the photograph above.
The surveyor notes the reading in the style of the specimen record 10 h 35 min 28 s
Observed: 4 h 26 min 27 s
